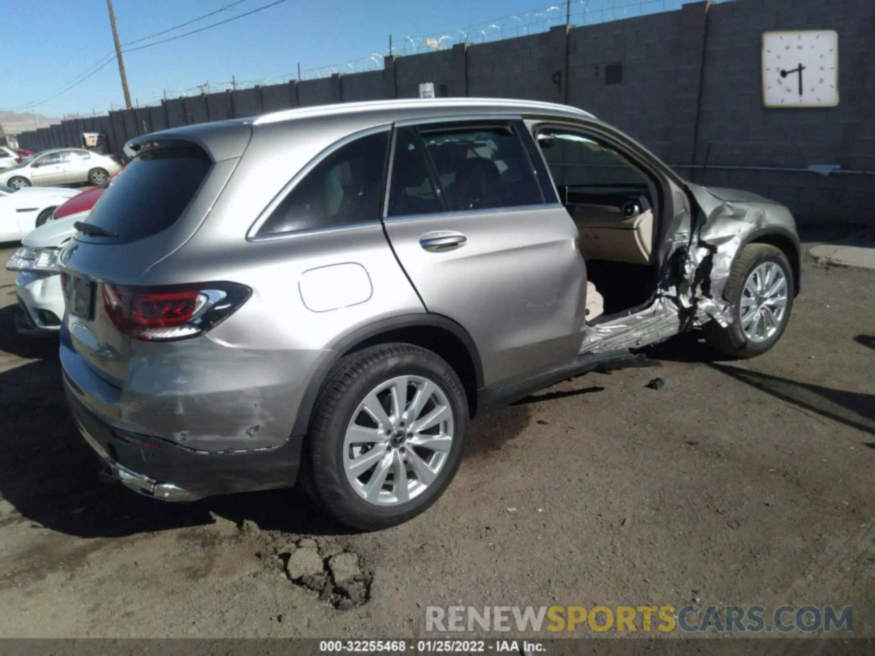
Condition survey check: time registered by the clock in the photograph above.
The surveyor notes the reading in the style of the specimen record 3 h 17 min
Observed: 8 h 30 min
